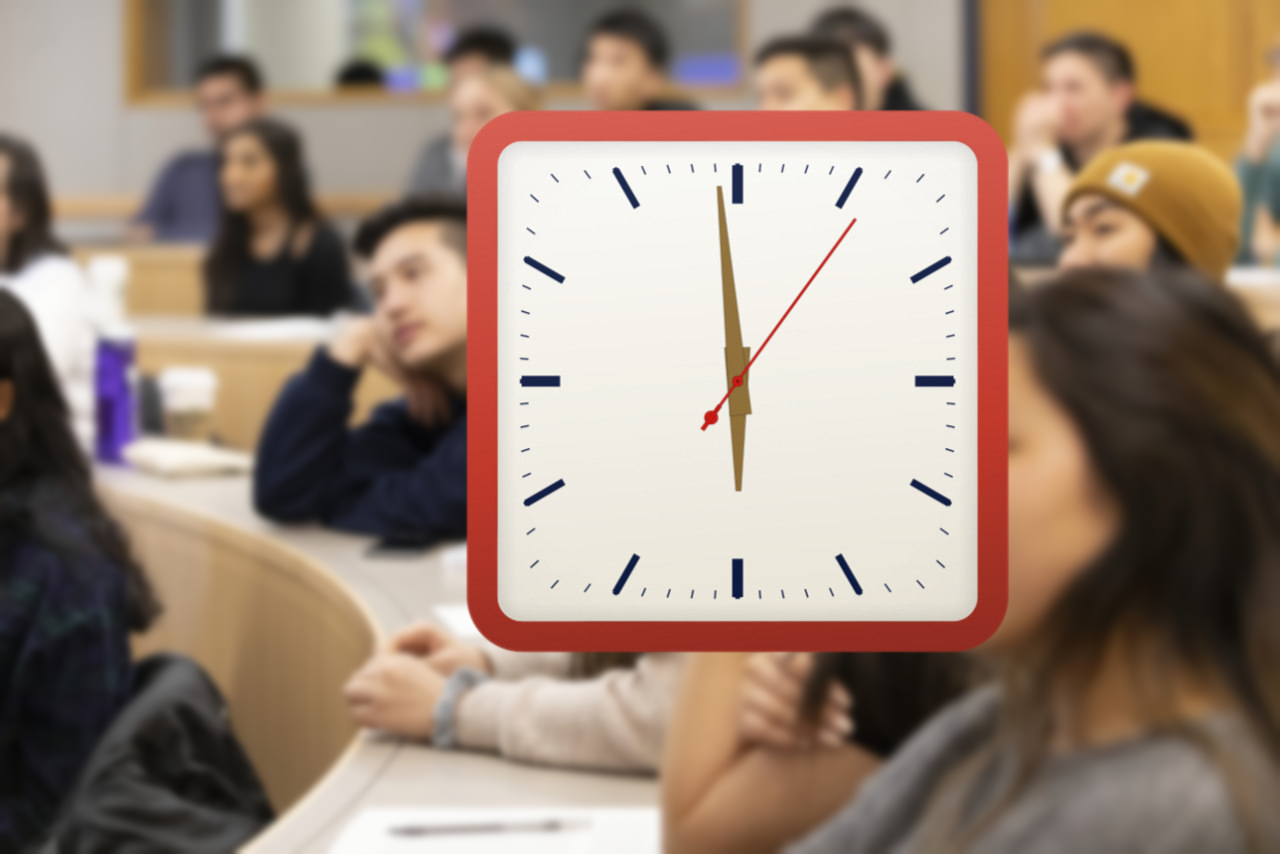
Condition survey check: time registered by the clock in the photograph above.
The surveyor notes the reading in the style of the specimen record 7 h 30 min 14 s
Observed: 5 h 59 min 06 s
